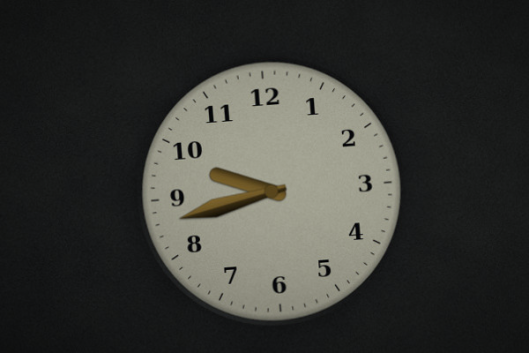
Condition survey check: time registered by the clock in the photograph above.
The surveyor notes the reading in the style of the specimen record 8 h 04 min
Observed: 9 h 43 min
